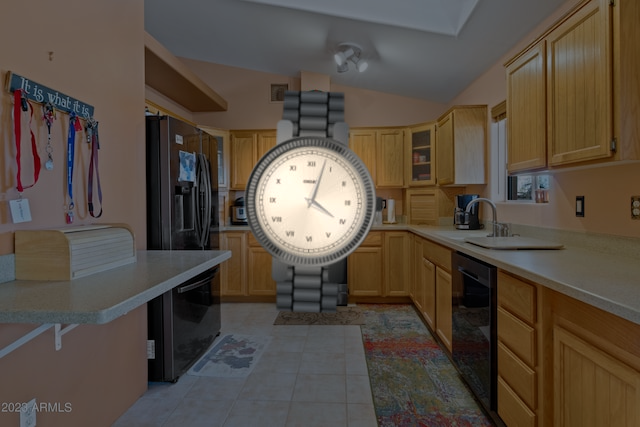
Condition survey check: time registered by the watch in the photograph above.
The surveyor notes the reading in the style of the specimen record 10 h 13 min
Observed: 4 h 03 min
